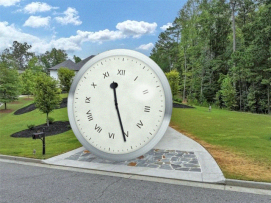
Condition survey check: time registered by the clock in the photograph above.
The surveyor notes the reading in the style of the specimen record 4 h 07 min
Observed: 11 h 26 min
